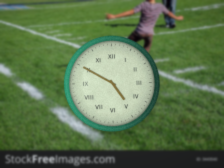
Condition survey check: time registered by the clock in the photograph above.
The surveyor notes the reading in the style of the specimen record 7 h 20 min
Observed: 4 h 50 min
